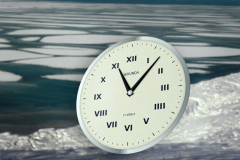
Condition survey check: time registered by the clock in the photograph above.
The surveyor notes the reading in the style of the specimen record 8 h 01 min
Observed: 11 h 07 min
